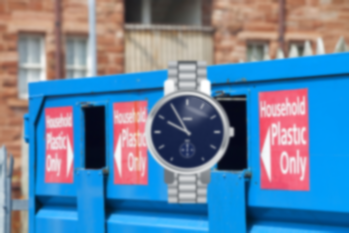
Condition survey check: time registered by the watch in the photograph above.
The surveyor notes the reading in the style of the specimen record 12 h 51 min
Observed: 9 h 55 min
